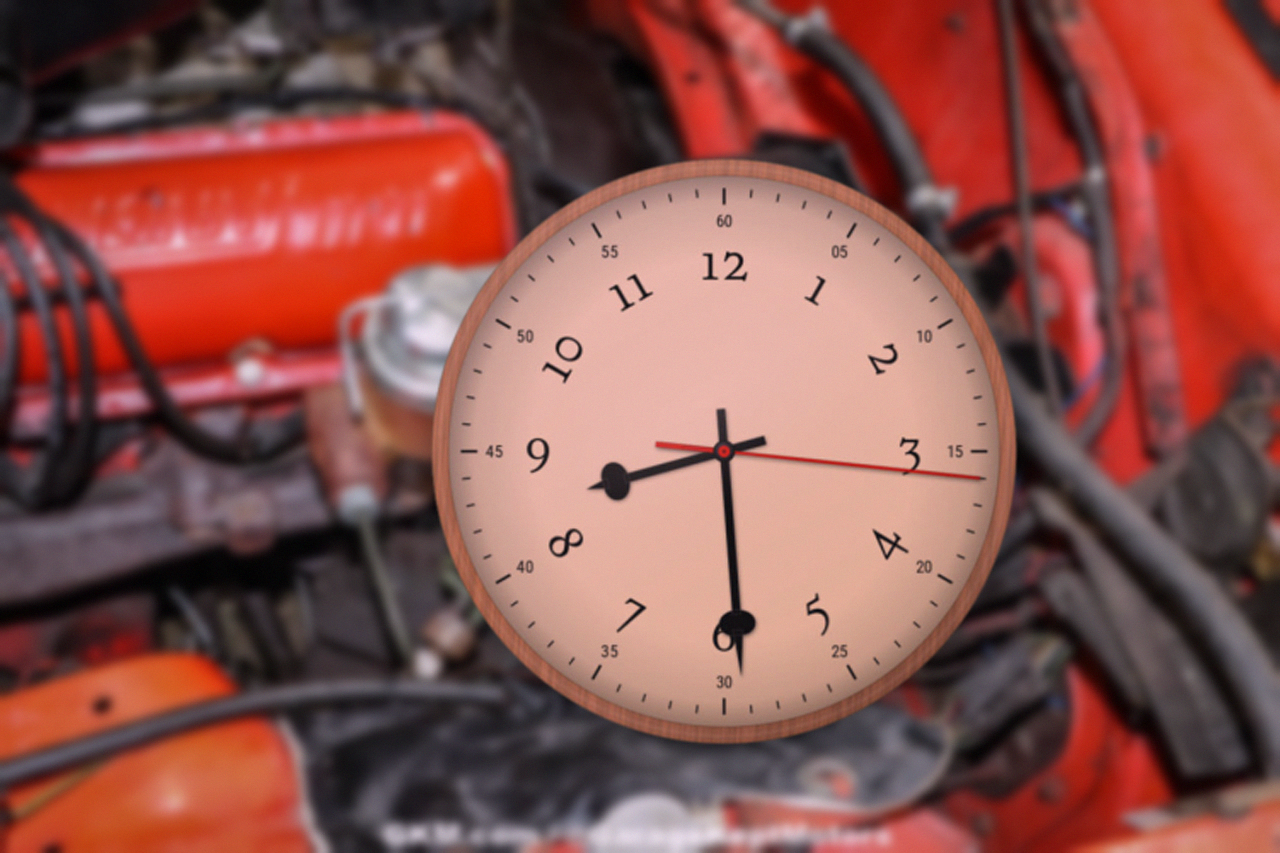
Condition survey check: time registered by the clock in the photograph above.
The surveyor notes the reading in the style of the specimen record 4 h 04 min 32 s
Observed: 8 h 29 min 16 s
